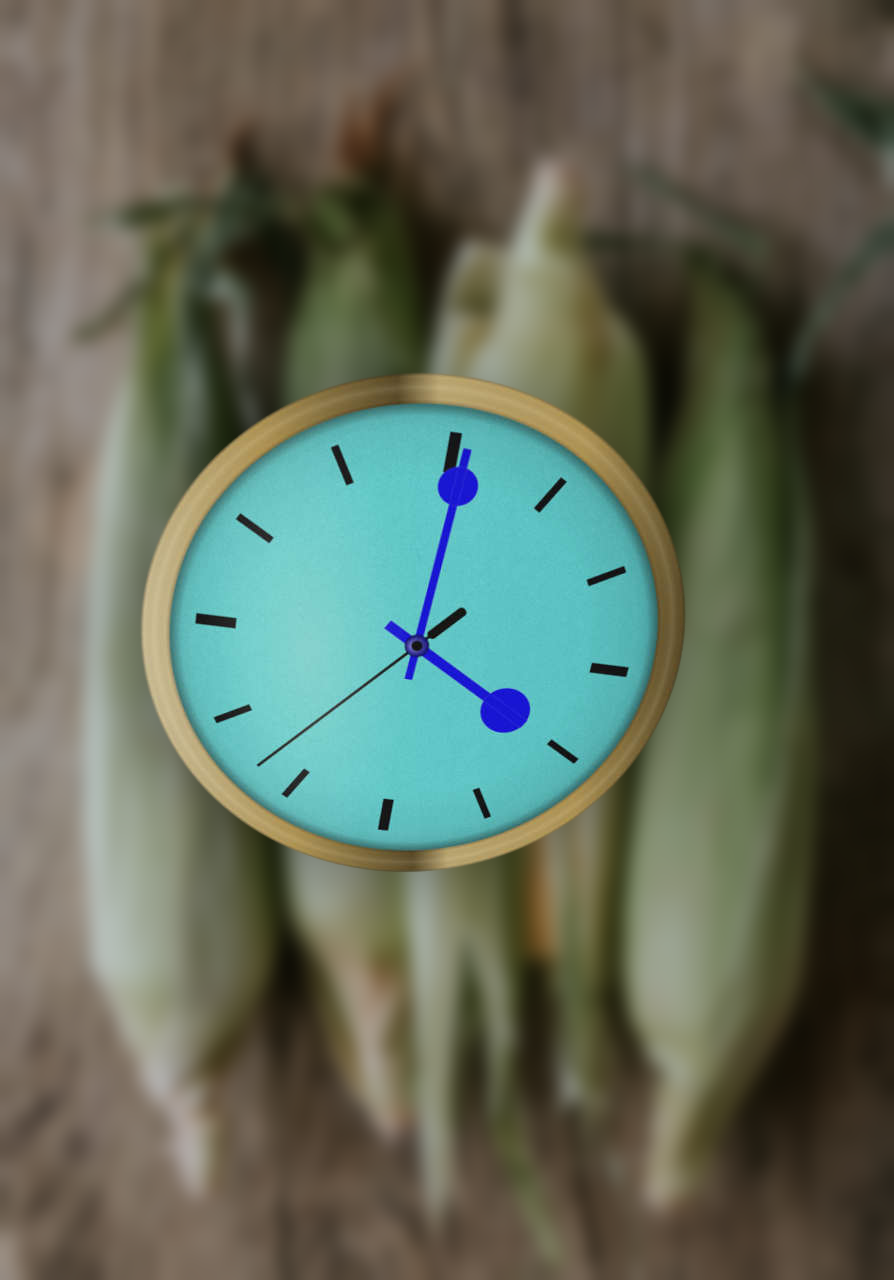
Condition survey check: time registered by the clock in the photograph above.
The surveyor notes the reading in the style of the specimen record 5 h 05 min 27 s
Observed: 4 h 00 min 37 s
